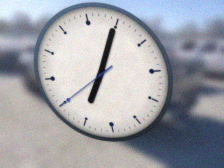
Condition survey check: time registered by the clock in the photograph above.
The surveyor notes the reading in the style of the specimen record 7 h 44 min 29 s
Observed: 7 h 04 min 40 s
